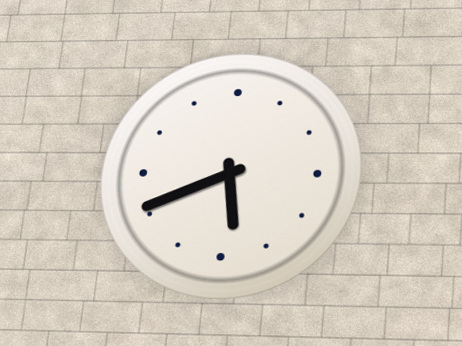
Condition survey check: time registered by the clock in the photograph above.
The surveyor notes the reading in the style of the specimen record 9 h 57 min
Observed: 5 h 41 min
